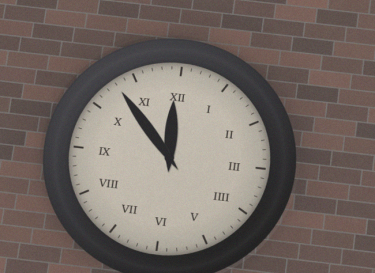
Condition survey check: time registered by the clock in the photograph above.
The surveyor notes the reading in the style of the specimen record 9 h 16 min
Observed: 11 h 53 min
